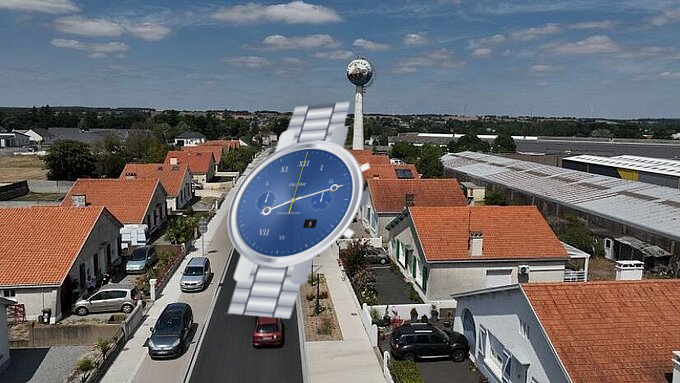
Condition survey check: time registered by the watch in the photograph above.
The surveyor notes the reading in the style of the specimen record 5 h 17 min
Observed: 8 h 12 min
